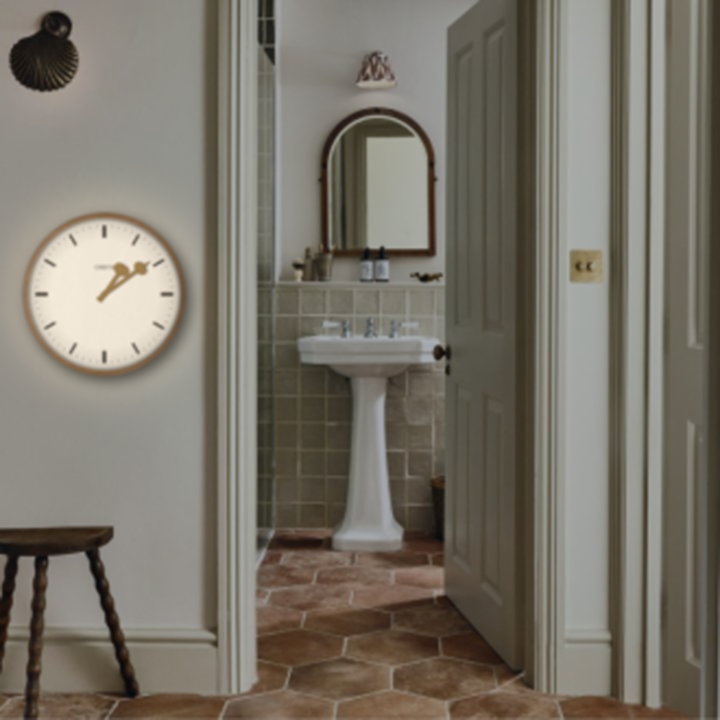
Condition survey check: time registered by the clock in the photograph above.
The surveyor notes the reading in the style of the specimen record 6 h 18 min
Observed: 1 h 09 min
